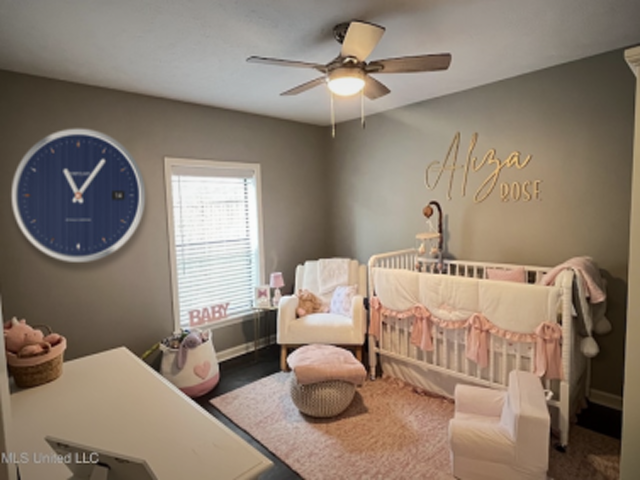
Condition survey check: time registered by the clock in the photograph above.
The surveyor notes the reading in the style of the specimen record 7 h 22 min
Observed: 11 h 06 min
